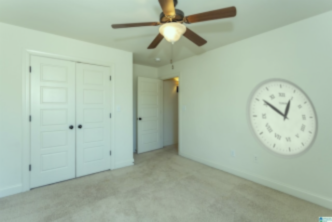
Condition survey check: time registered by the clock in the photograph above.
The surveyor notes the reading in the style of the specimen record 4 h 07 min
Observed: 12 h 51 min
